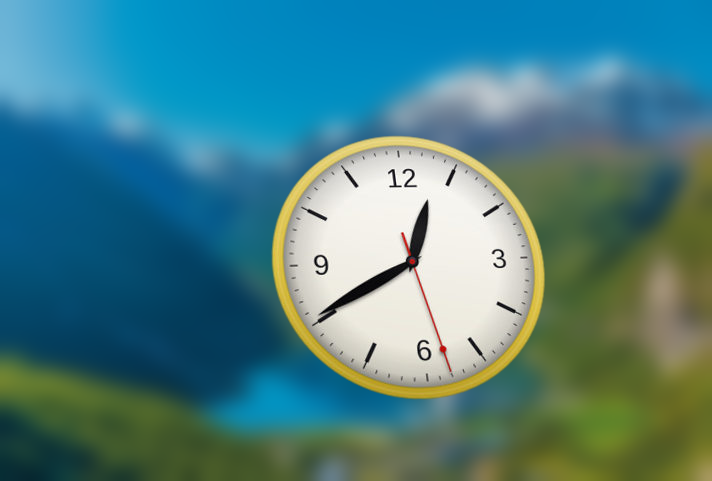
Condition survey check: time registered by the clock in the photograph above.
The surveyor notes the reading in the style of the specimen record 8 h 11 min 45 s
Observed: 12 h 40 min 28 s
